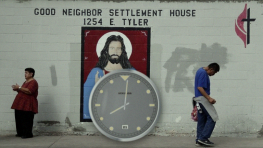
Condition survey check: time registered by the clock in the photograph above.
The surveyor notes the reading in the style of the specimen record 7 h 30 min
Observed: 8 h 01 min
